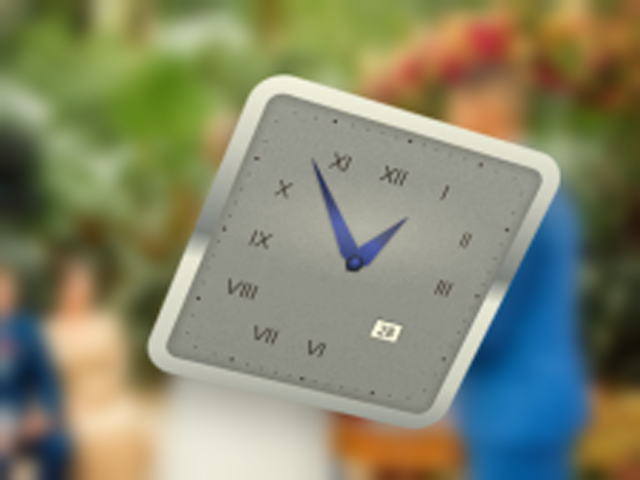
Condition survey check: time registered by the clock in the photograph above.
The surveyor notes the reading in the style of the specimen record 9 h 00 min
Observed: 12 h 53 min
